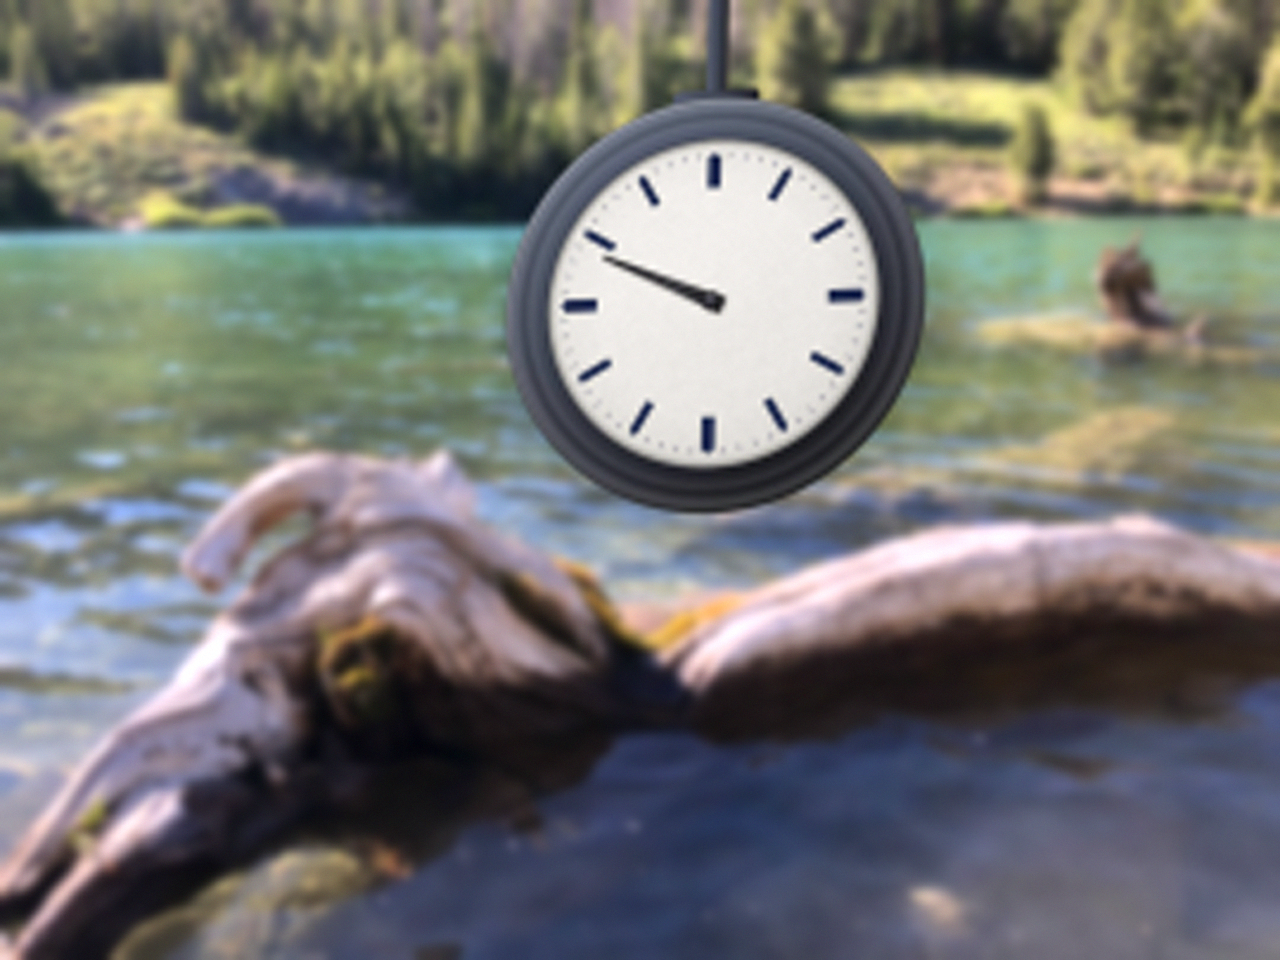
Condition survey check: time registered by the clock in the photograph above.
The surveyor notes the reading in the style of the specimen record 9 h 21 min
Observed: 9 h 49 min
